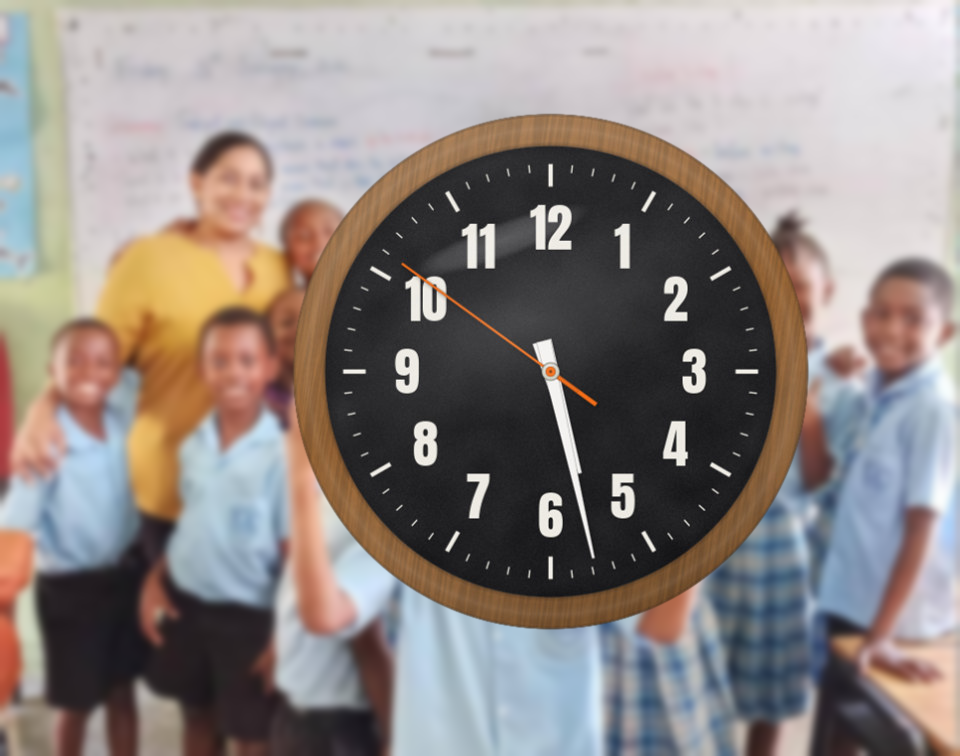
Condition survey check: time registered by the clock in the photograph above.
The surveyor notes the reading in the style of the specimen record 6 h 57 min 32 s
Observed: 5 h 27 min 51 s
